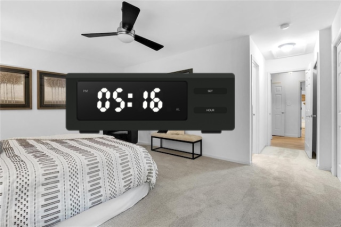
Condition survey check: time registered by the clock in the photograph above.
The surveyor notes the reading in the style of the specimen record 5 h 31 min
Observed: 5 h 16 min
